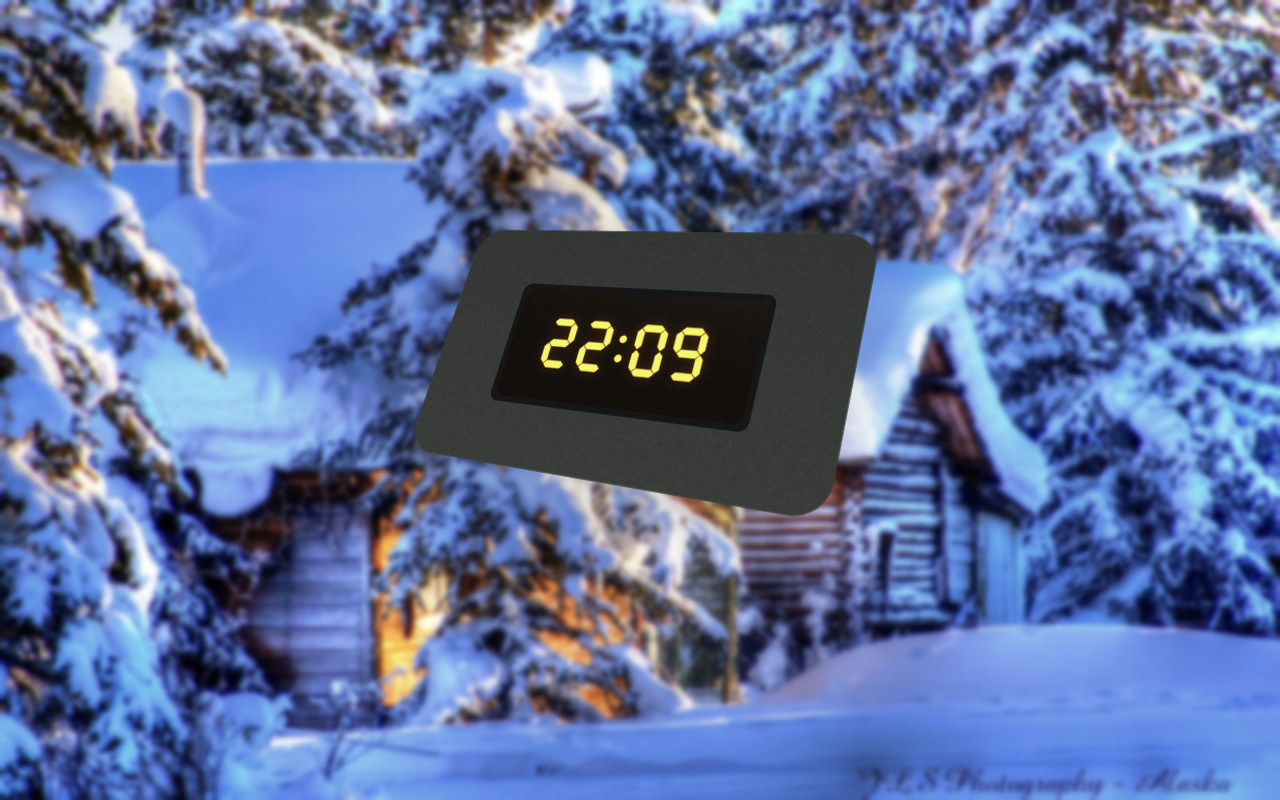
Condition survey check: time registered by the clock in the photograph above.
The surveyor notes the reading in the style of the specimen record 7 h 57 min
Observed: 22 h 09 min
